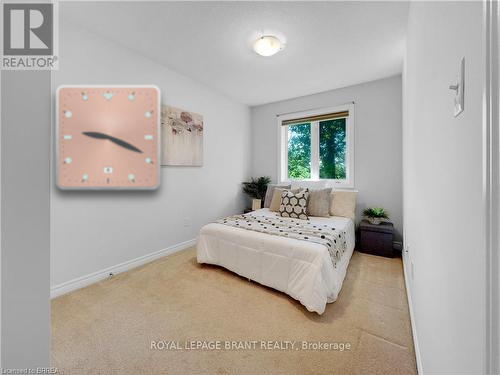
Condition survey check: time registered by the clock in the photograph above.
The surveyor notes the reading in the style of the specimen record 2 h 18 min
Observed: 9 h 19 min
